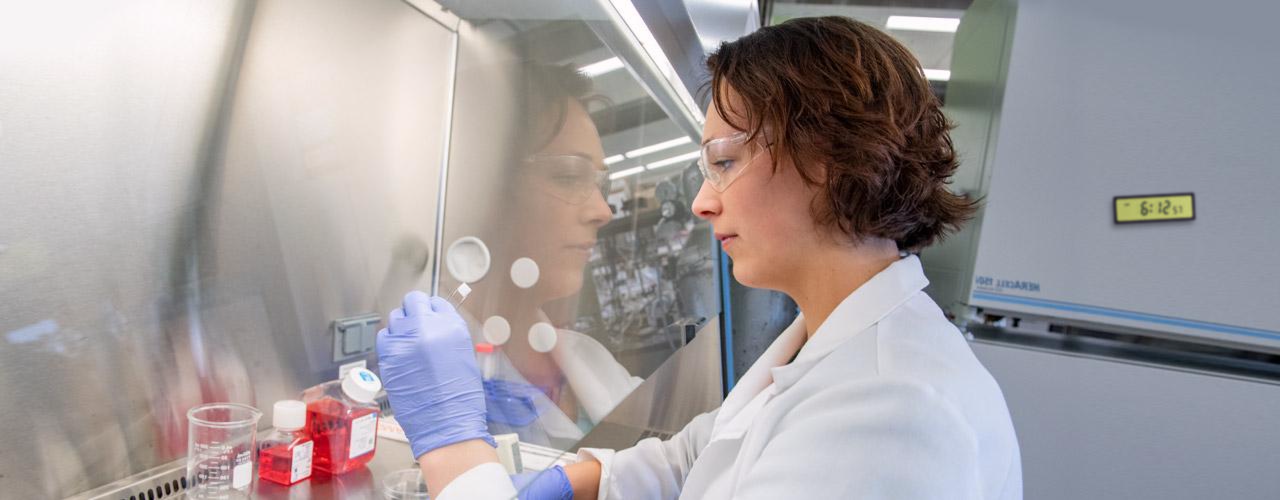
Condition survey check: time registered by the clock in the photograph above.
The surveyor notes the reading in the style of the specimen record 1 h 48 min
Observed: 6 h 12 min
